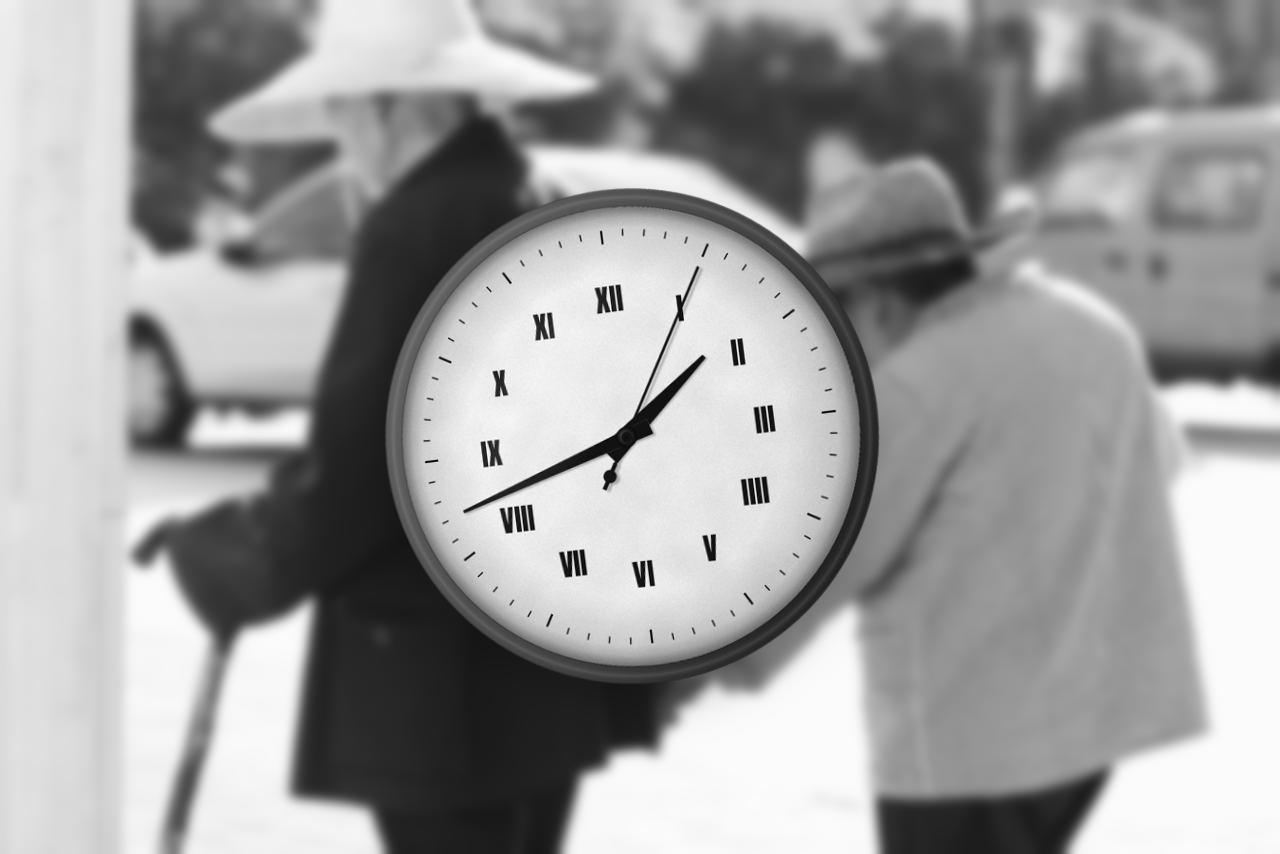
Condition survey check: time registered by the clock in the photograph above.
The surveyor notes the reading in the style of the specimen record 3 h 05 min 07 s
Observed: 1 h 42 min 05 s
